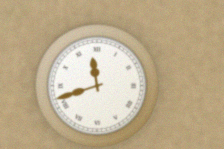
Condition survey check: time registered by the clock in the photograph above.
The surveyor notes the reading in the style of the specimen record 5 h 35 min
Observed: 11 h 42 min
